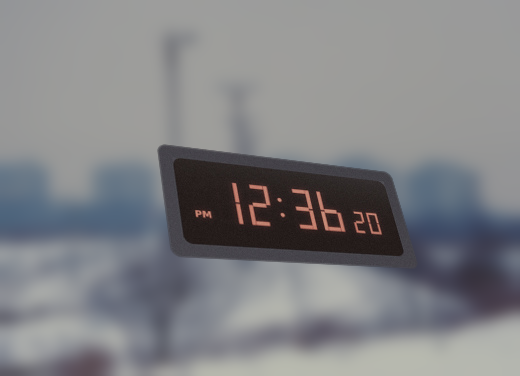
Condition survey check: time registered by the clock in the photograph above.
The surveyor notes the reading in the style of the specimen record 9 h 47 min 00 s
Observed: 12 h 36 min 20 s
